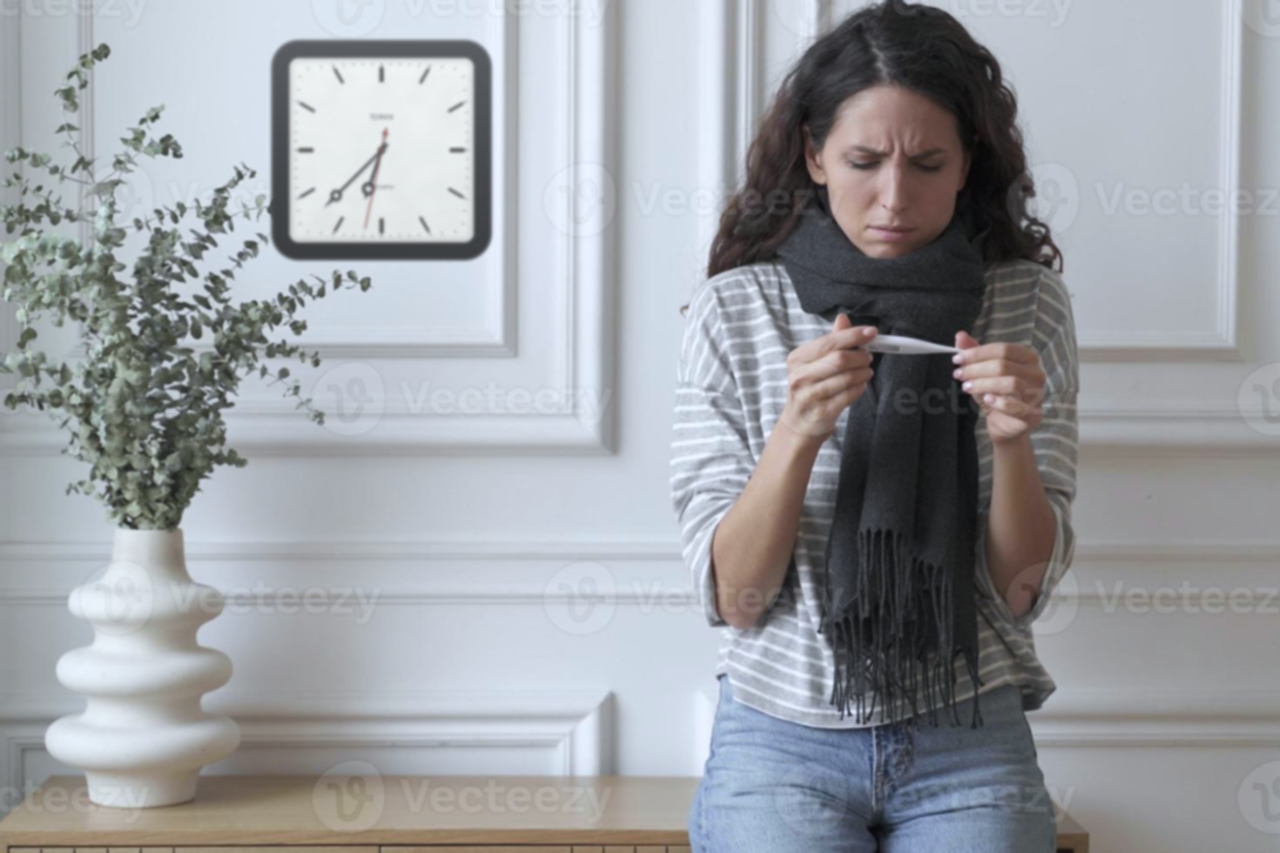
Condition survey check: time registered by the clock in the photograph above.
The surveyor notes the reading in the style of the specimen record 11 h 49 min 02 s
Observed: 6 h 37 min 32 s
